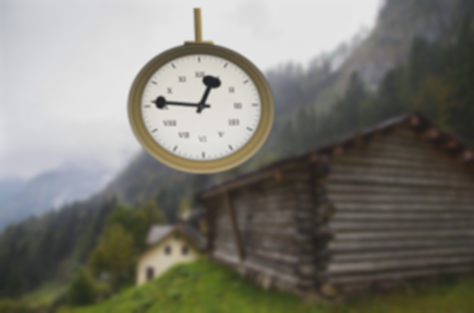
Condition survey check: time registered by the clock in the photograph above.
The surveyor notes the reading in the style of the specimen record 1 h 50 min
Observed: 12 h 46 min
